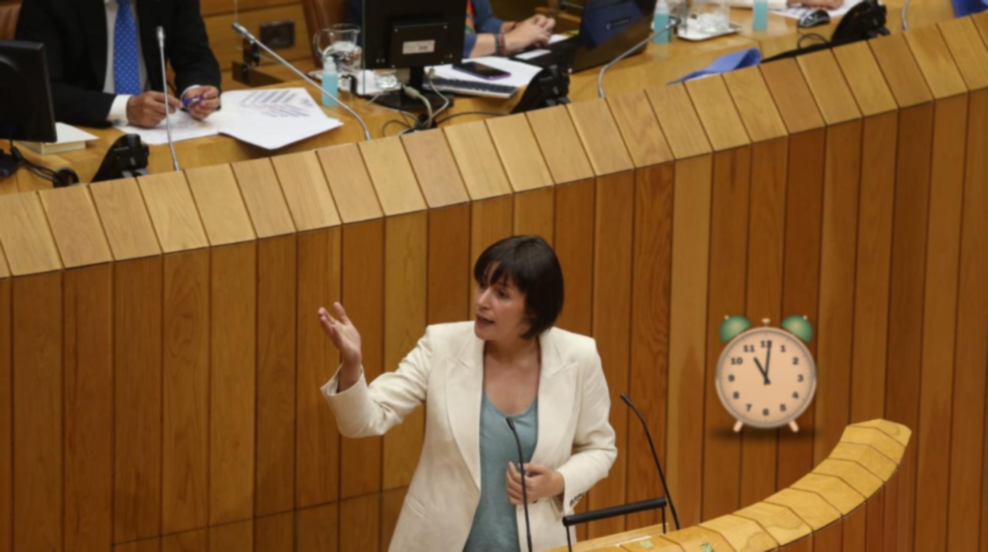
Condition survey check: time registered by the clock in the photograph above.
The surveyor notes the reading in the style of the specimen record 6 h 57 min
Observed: 11 h 01 min
